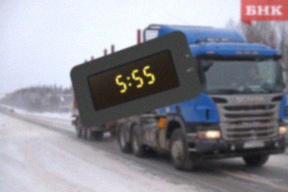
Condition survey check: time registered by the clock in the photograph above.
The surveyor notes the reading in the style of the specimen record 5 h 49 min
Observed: 5 h 55 min
